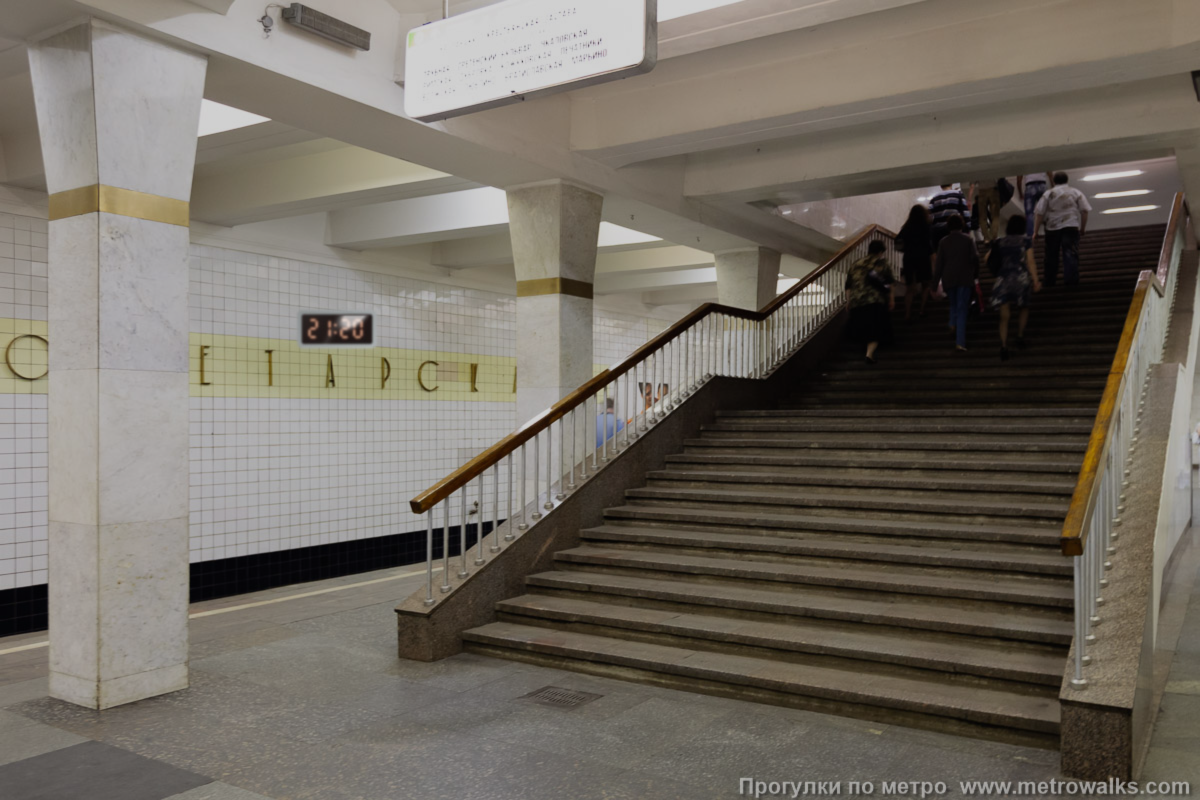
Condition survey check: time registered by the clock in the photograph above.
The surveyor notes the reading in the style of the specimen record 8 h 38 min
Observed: 21 h 20 min
